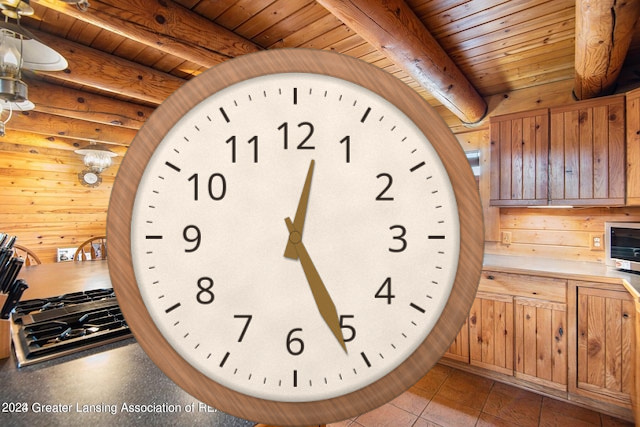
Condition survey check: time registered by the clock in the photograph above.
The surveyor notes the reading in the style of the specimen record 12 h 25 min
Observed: 12 h 26 min
